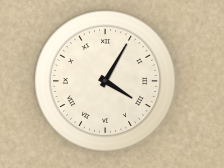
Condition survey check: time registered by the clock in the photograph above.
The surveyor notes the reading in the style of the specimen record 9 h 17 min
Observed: 4 h 05 min
